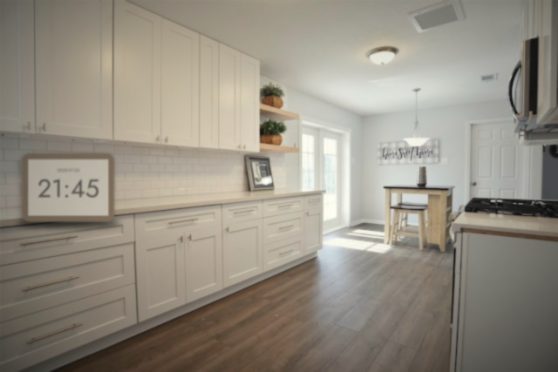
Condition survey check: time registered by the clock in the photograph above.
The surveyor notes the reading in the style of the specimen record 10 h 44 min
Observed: 21 h 45 min
